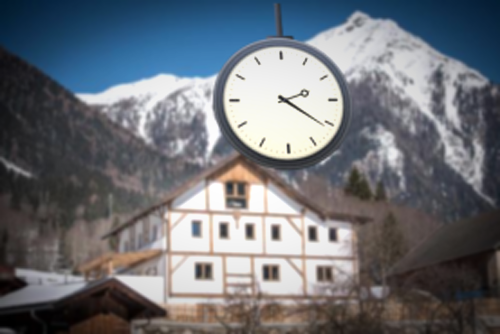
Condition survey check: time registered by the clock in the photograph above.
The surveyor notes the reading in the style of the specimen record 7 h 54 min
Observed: 2 h 21 min
